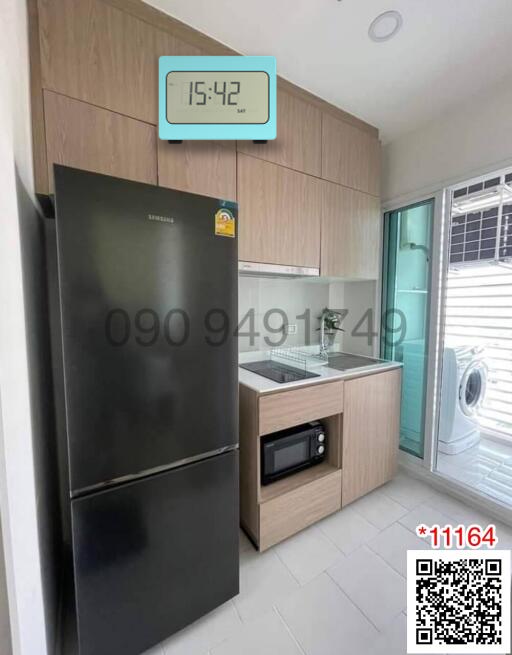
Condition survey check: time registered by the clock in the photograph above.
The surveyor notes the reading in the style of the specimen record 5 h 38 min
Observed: 15 h 42 min
